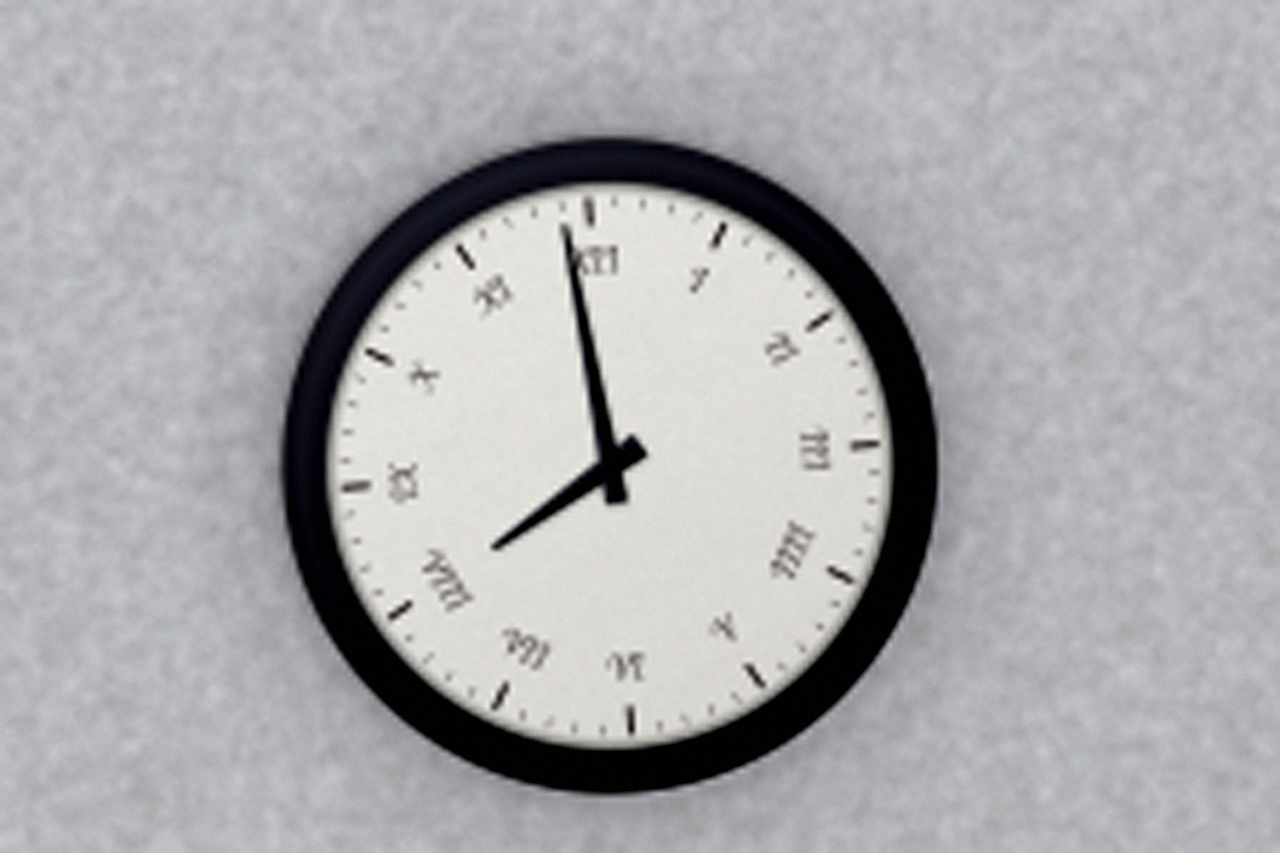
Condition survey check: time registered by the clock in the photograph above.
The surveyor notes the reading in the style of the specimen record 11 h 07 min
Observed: 7 h 59 min
